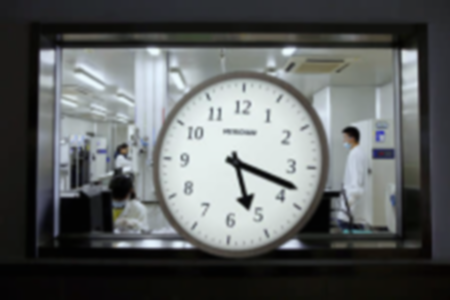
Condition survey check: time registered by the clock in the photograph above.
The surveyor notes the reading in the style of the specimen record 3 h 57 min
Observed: 5 h 18 min
